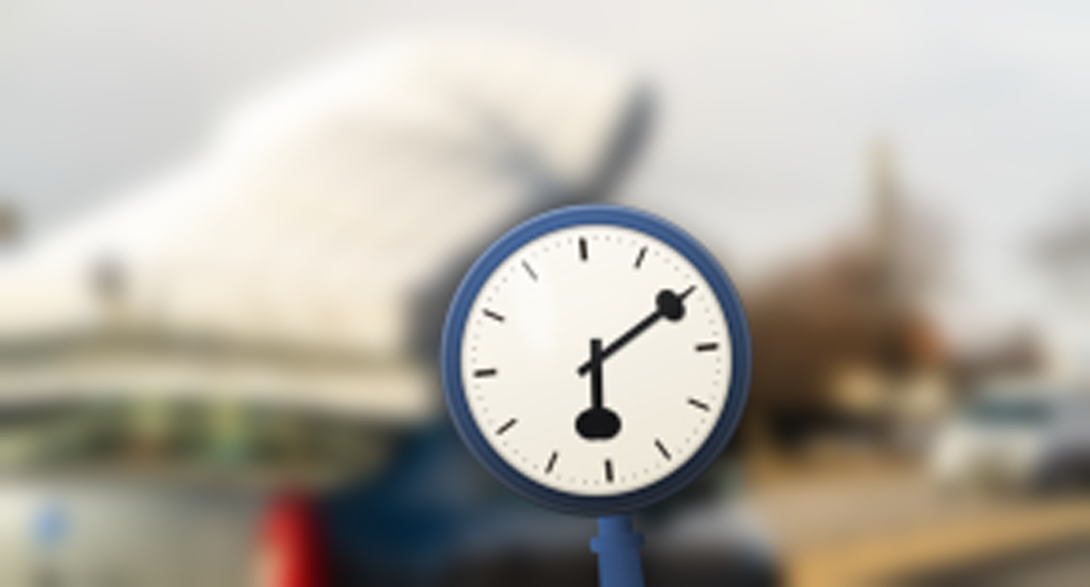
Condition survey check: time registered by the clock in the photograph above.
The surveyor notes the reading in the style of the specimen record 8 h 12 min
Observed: 6 h 10 min
